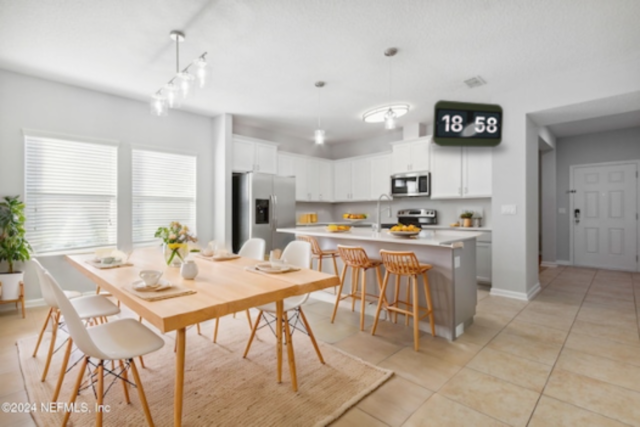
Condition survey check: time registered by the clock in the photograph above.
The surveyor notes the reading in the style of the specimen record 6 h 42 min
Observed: 18 h 58 min
